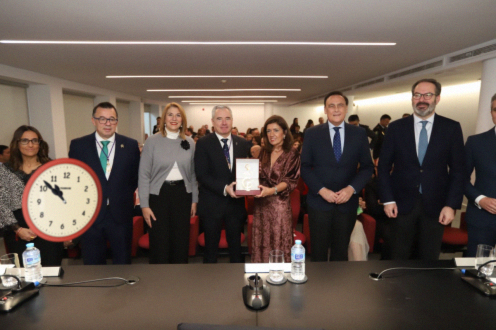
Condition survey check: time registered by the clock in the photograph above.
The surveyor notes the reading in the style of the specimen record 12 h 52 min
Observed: 10 h 52 min
